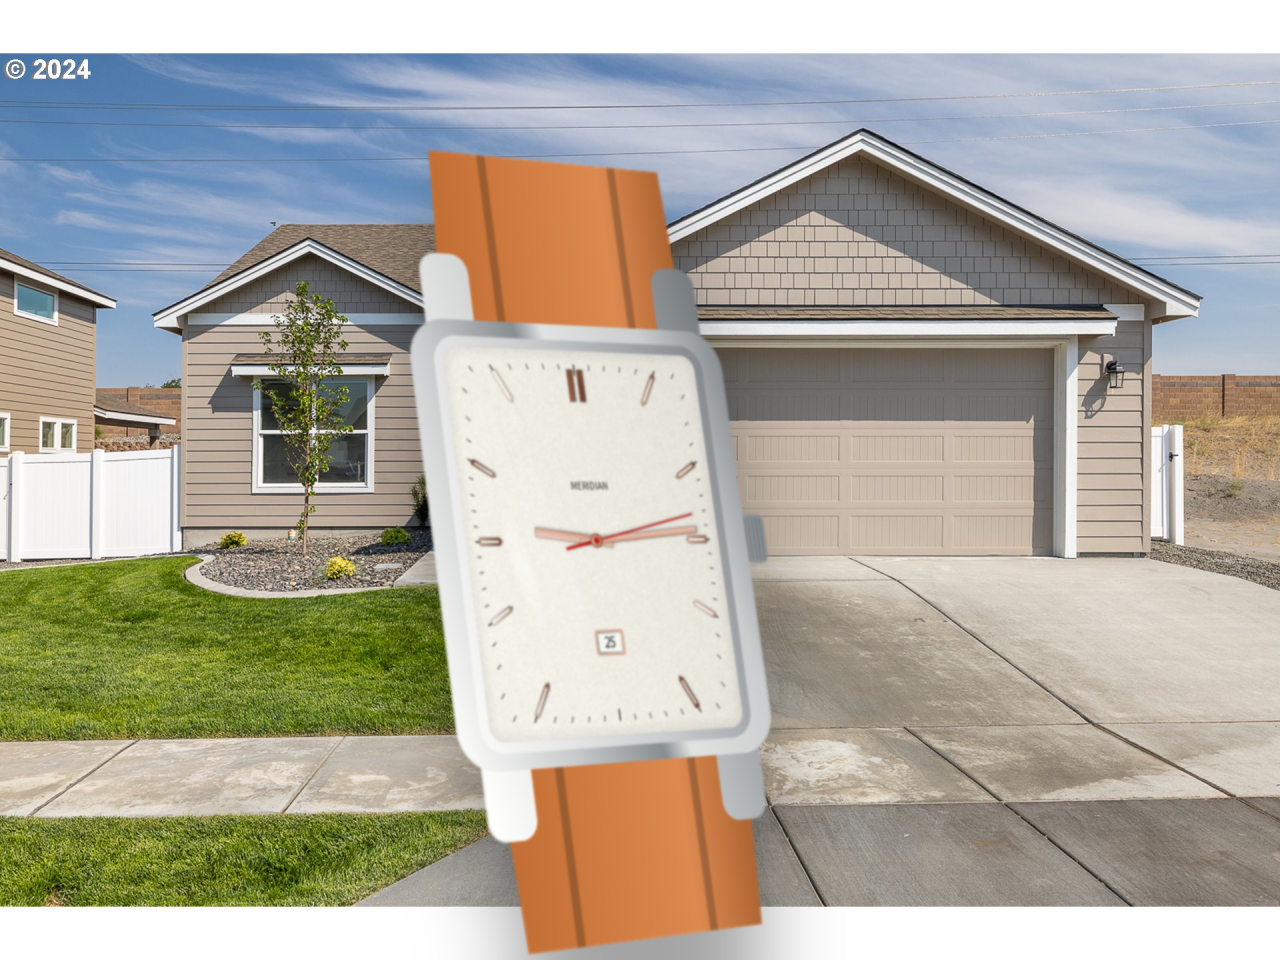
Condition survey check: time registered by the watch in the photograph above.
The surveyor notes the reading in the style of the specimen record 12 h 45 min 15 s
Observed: 9 h 14 min 13 s
